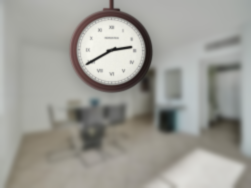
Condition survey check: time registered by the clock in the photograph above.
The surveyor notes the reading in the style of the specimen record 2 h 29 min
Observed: 2 h 40 min
